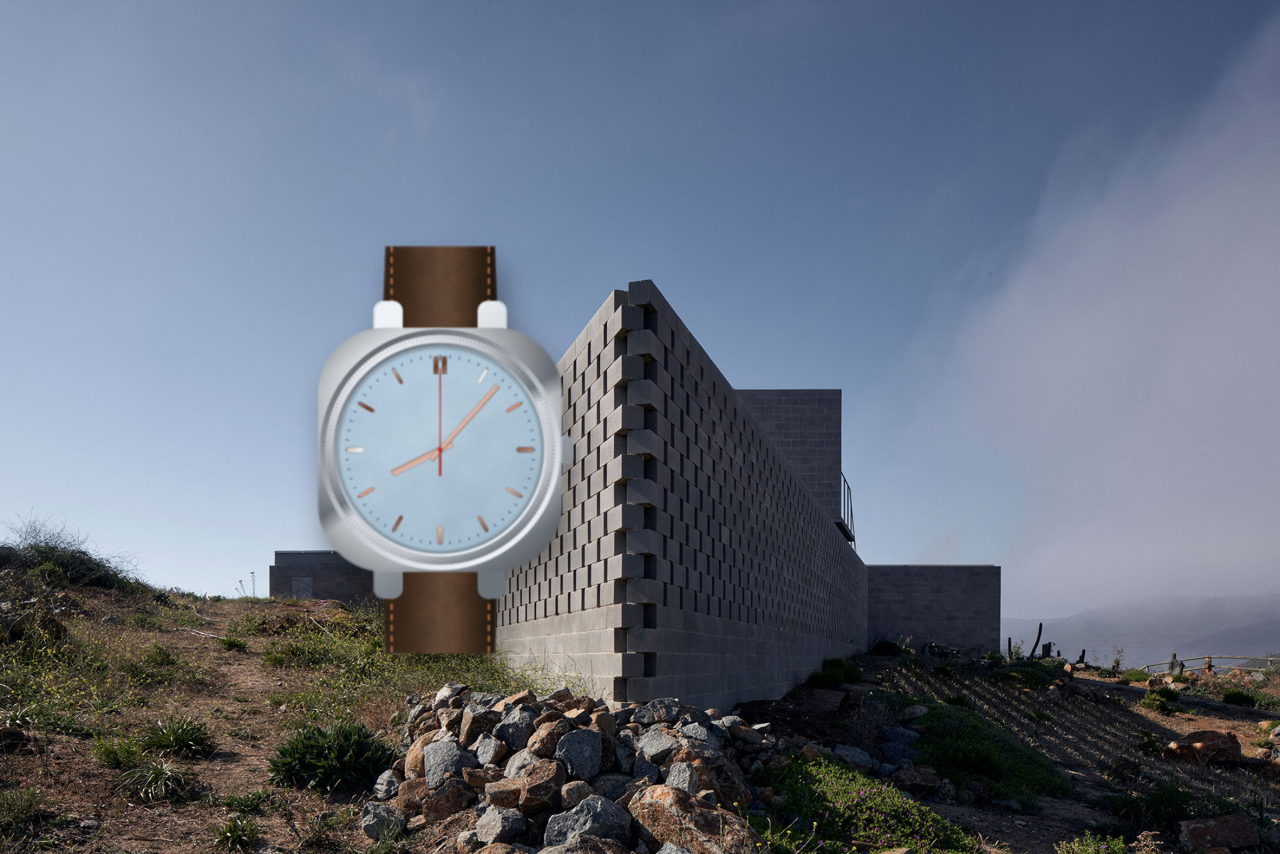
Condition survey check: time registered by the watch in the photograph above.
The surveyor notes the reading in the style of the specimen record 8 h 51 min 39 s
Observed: 8 h 07 min 00 s
